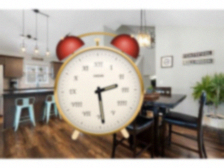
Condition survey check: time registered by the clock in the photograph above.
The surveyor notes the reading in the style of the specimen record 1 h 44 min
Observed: 2 h 29 min
